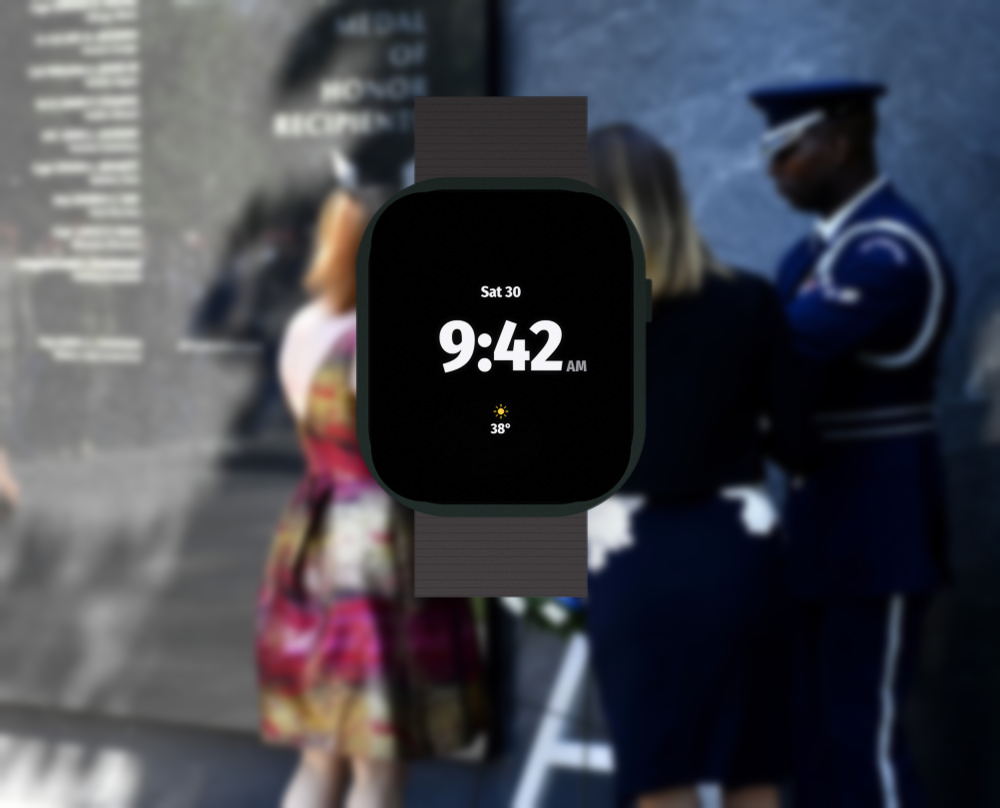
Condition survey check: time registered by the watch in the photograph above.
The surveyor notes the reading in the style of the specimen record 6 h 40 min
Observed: 9 h 42 min
